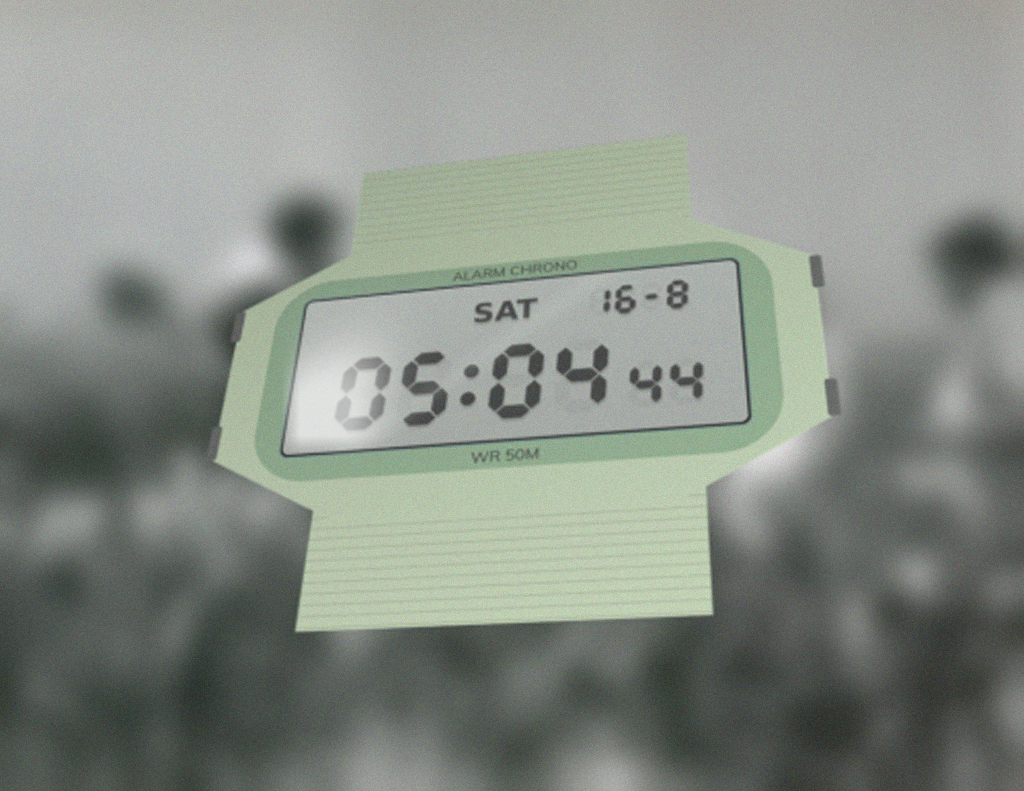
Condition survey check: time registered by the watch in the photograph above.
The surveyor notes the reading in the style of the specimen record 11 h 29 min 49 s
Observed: 5 h 04 min 44 s
